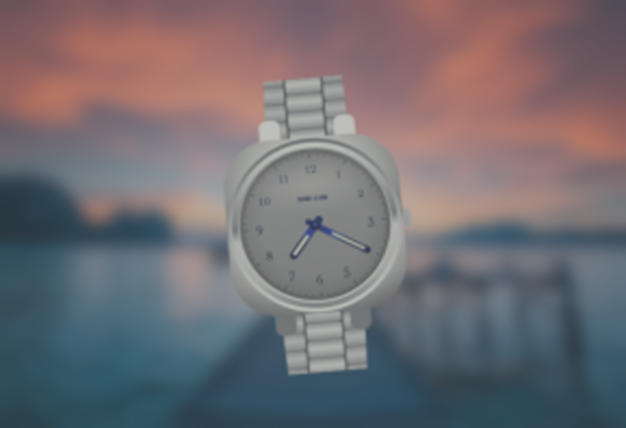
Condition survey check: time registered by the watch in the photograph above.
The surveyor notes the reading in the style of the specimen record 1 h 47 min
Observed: 7 h 20 min
